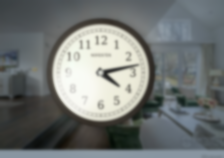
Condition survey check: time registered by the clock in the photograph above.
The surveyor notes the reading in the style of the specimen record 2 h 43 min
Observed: 4 h 13 min
